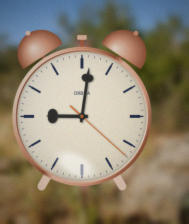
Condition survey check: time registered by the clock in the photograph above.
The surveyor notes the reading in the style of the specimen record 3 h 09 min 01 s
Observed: 9 h 01 min 22 s
